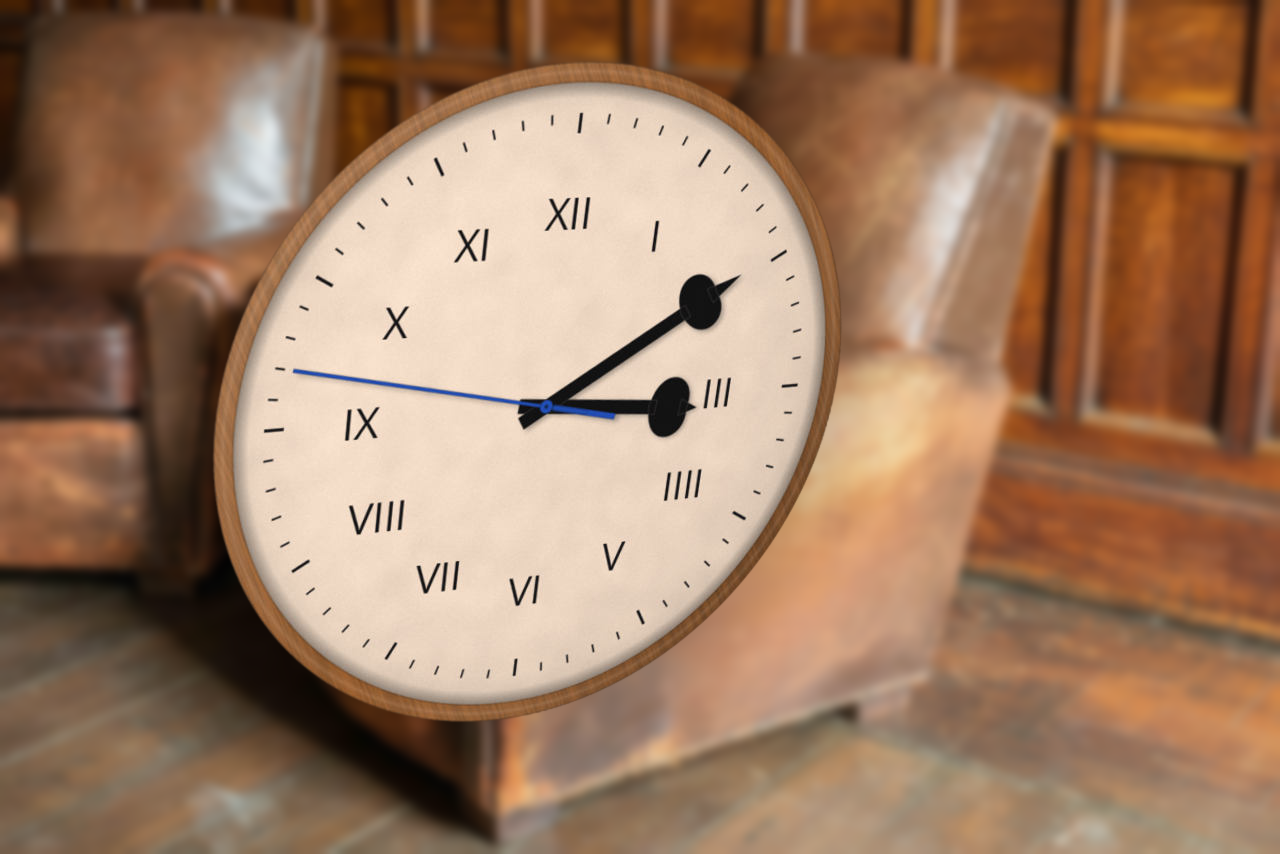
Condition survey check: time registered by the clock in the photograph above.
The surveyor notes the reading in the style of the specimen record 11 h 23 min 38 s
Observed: 3 h 09 min 47 s
